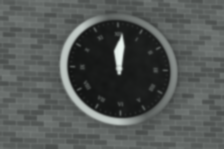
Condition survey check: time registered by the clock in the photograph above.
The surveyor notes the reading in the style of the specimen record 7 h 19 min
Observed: 12 h 01 min
